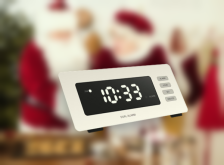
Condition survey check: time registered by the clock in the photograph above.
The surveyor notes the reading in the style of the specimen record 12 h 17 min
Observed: 10 h 33 min
